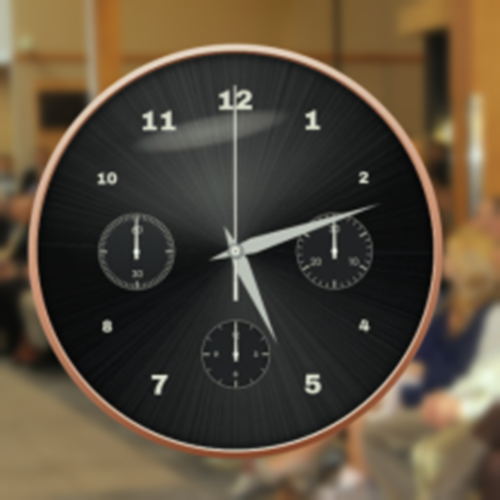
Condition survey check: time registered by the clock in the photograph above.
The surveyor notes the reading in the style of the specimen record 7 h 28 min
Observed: 5 h 12 min
